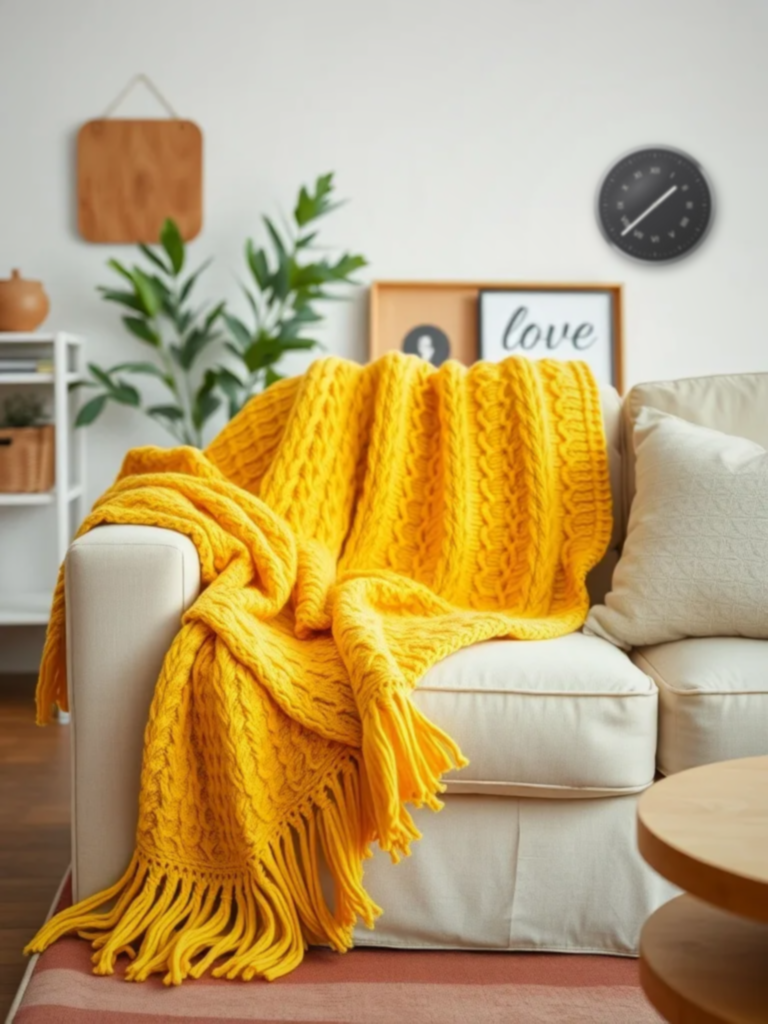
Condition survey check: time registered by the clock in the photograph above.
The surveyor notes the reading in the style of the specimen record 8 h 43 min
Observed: 1 h 38 min
